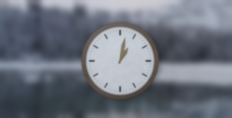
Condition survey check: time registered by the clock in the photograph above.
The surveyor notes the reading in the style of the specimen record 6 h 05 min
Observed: 1 h 02 min
